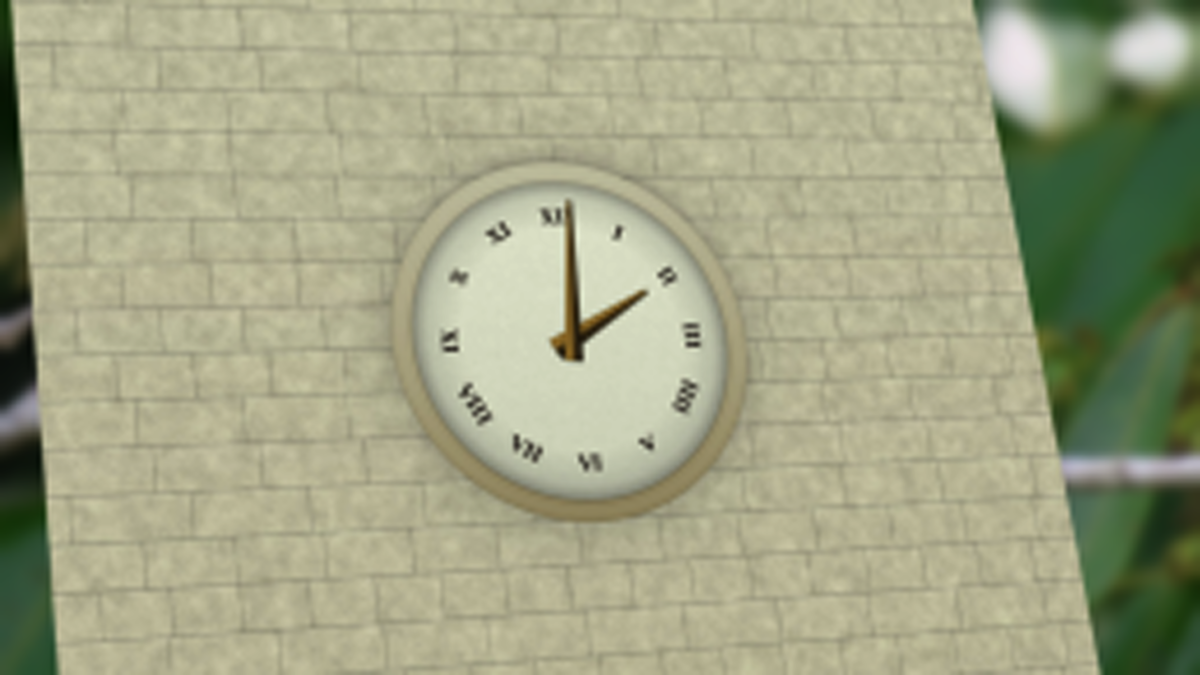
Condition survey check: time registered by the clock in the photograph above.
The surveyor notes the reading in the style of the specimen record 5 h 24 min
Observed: 2 h 01 min
